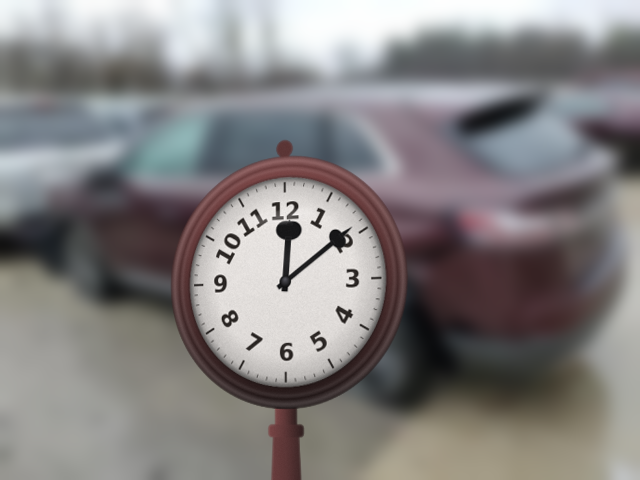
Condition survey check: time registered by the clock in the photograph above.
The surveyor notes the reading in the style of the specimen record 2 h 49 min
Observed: 12 h 09 min
